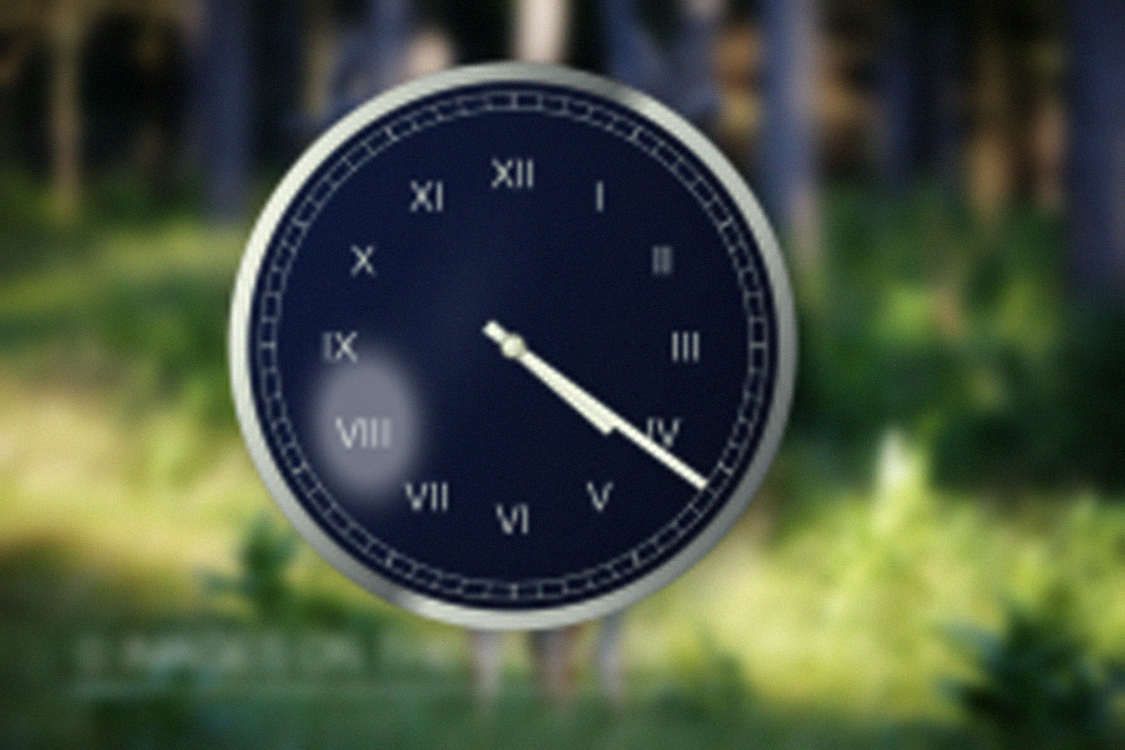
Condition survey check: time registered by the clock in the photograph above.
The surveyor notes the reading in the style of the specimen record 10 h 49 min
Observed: 4 h 21 min
